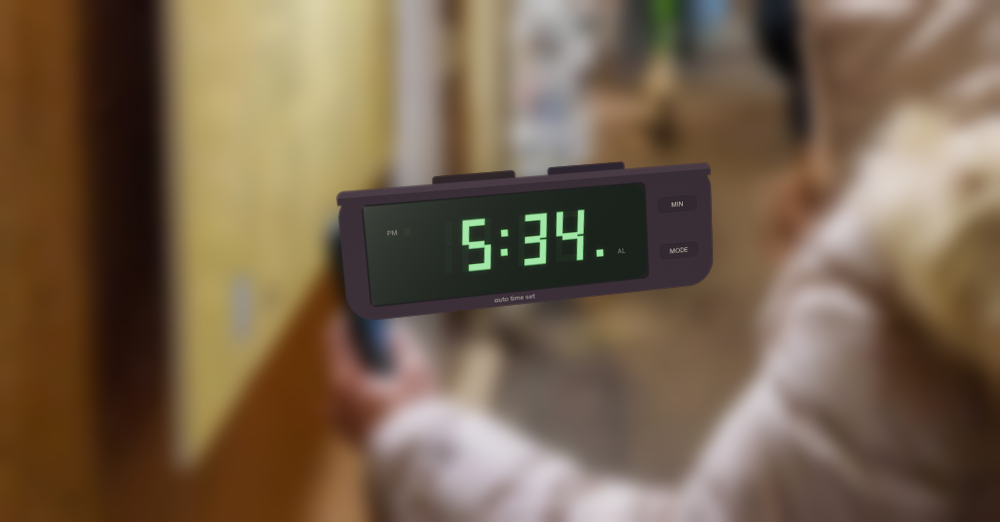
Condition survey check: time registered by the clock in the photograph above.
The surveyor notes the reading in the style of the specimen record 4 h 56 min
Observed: 5 h 34 min
